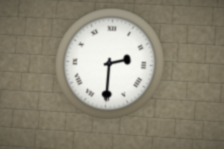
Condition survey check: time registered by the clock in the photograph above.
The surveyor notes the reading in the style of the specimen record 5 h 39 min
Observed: 2 h 30 min
